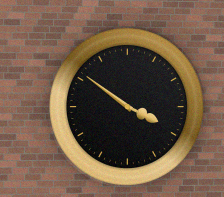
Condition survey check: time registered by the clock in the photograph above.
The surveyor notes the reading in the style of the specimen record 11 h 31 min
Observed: 3 h 51 min
